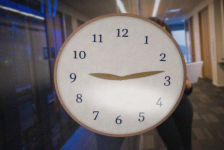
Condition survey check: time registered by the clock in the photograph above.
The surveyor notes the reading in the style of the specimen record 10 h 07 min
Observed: 9 h 13 min
